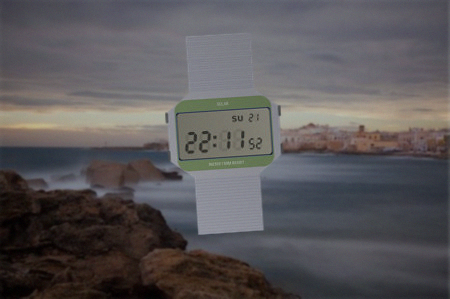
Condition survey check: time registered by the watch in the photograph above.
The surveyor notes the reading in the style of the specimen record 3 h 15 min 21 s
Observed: 22 h 11 min 52 s
